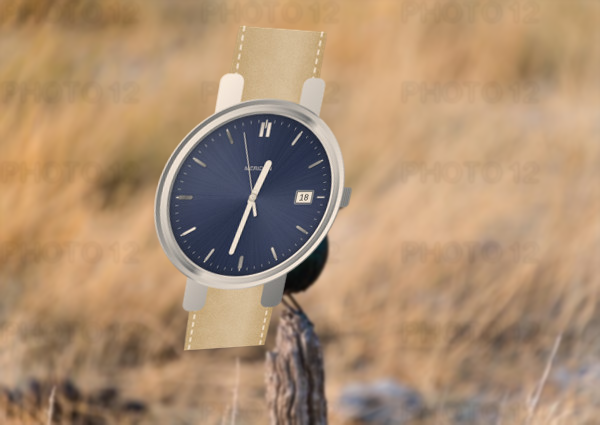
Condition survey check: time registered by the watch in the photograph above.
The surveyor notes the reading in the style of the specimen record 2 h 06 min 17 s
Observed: 12 h 31 min 57 s
